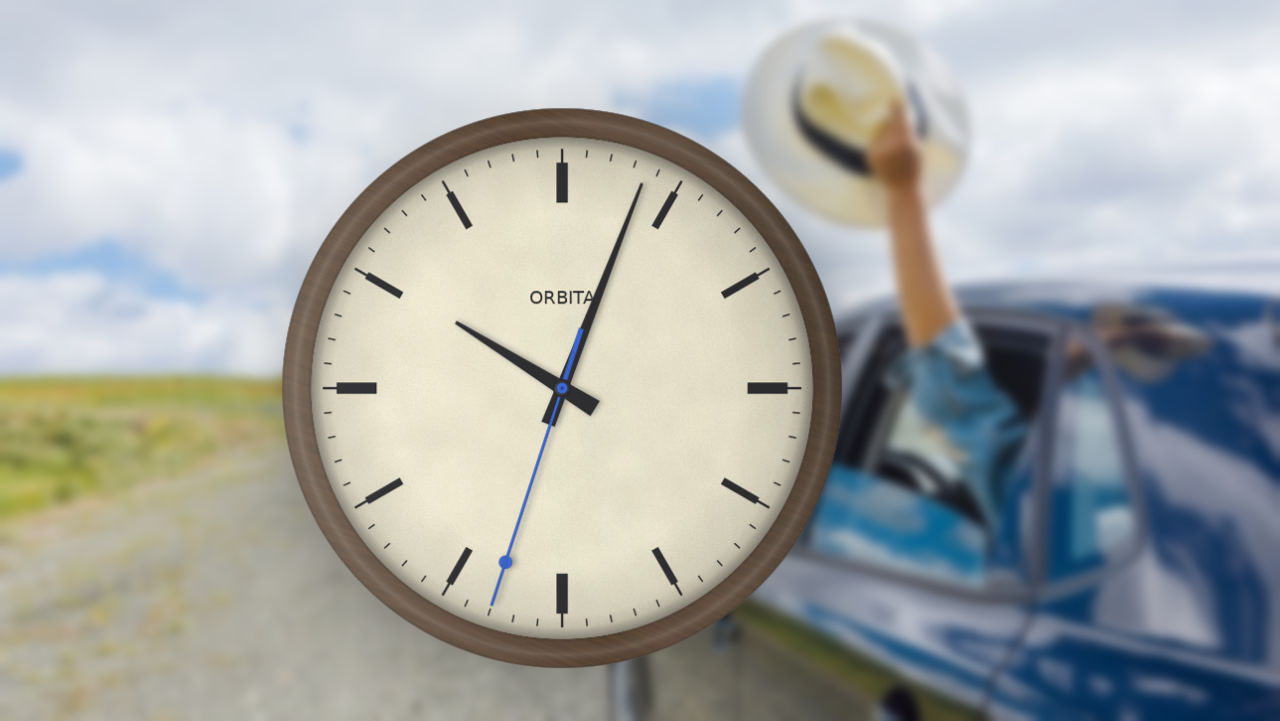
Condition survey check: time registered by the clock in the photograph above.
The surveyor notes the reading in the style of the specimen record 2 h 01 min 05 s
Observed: 10 h 03 min 33 s
